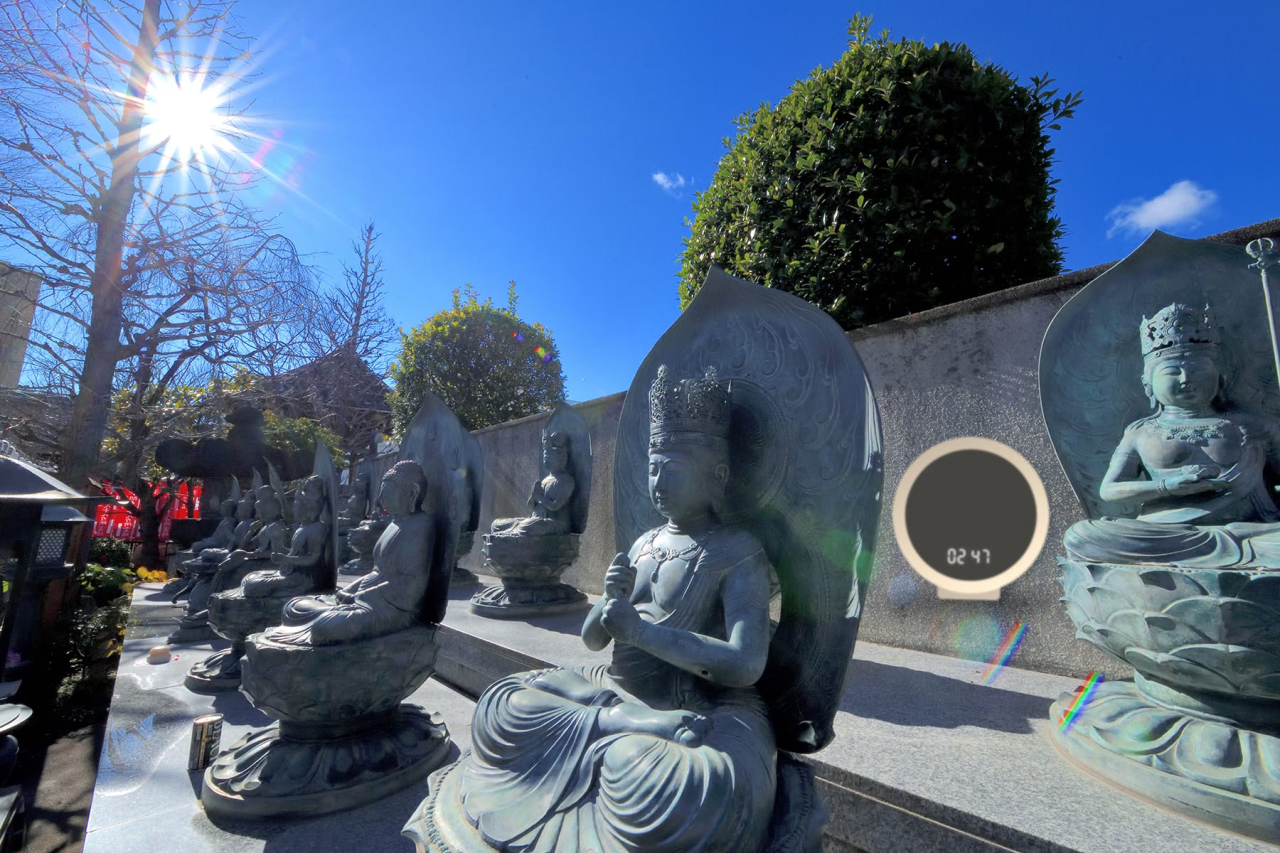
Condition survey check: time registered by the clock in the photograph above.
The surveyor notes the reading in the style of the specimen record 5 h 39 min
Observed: 2 h 47 min
